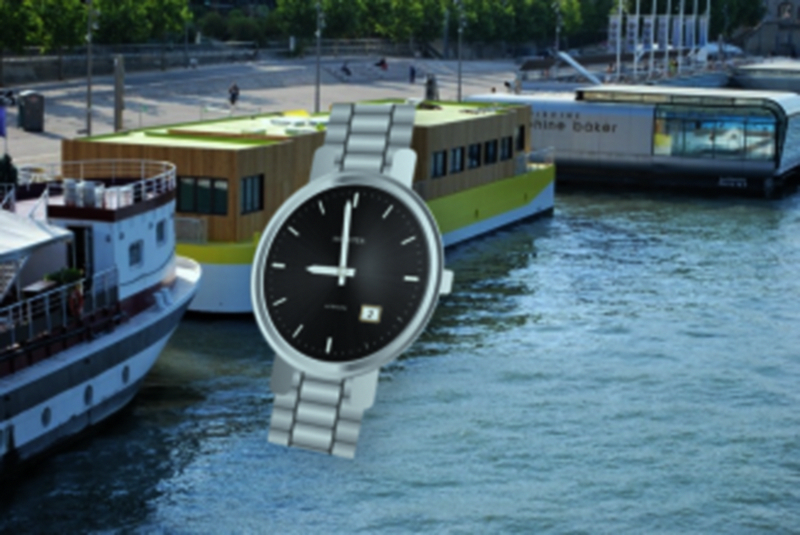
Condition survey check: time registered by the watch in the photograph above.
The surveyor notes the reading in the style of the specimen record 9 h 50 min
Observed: 8 h 59 min
